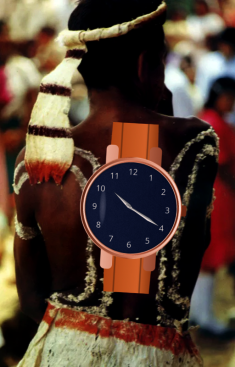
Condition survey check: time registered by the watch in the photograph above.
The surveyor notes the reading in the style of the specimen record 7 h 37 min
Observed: 10 h 20 min
